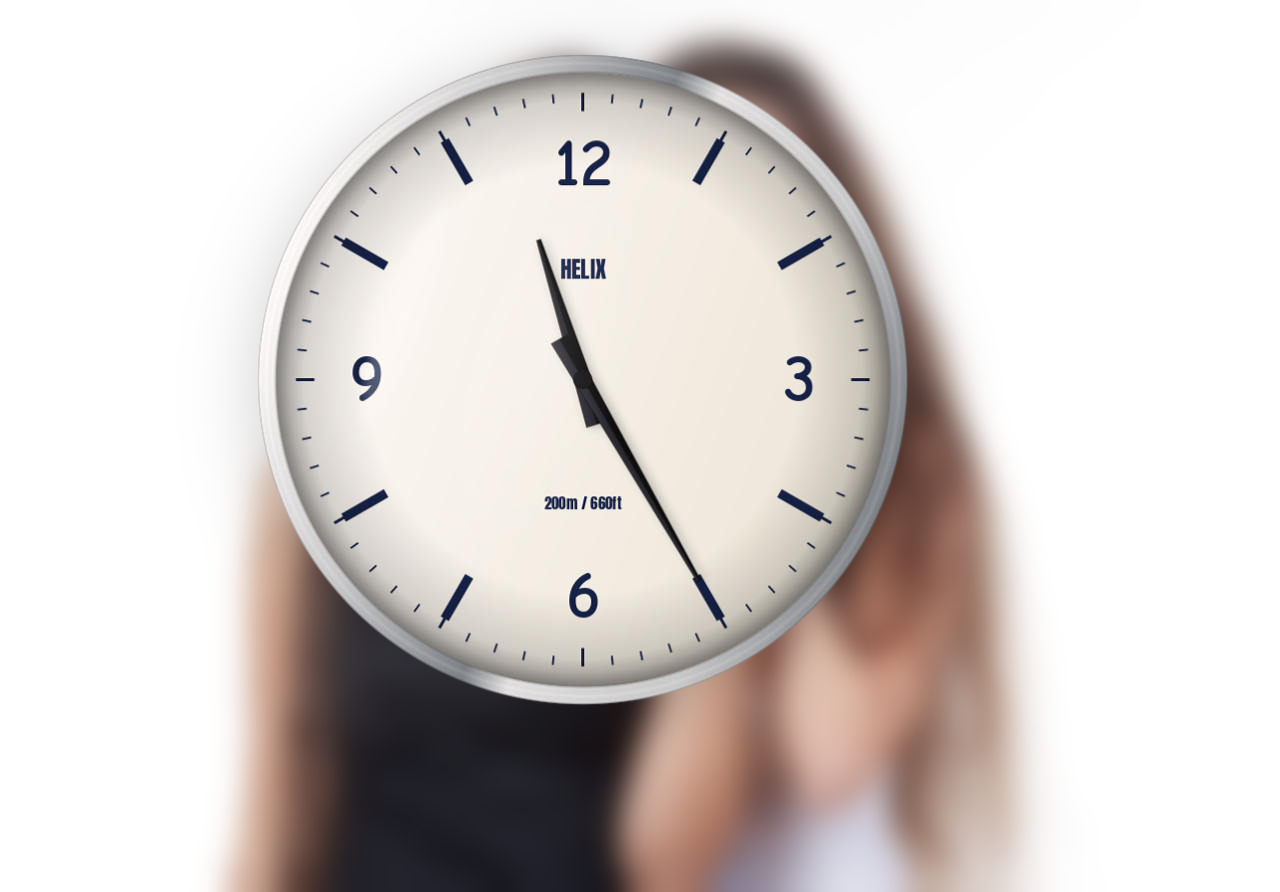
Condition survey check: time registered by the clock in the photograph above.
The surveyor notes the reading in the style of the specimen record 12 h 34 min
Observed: 11 h 25 min
